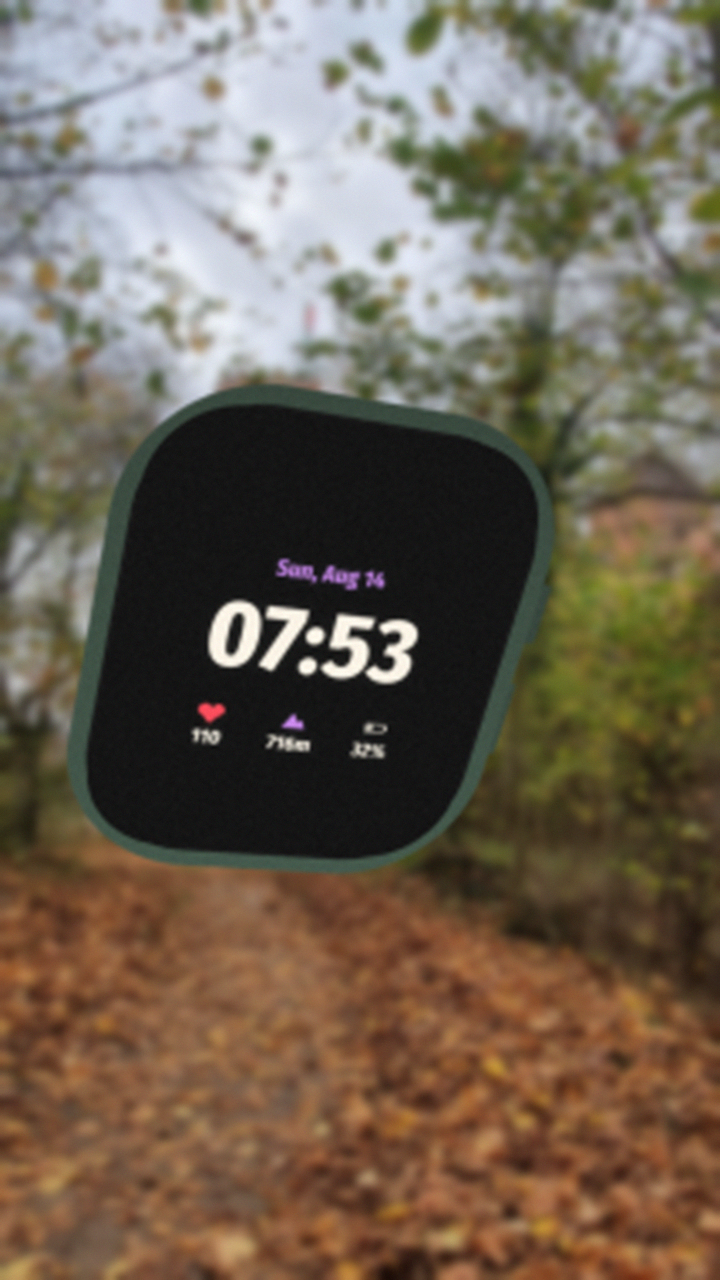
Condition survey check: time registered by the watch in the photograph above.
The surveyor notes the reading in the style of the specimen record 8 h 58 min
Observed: 7 h 53 min
